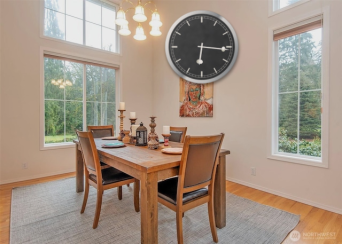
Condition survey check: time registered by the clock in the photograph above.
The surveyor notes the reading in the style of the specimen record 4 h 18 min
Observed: 6 h 16 min
